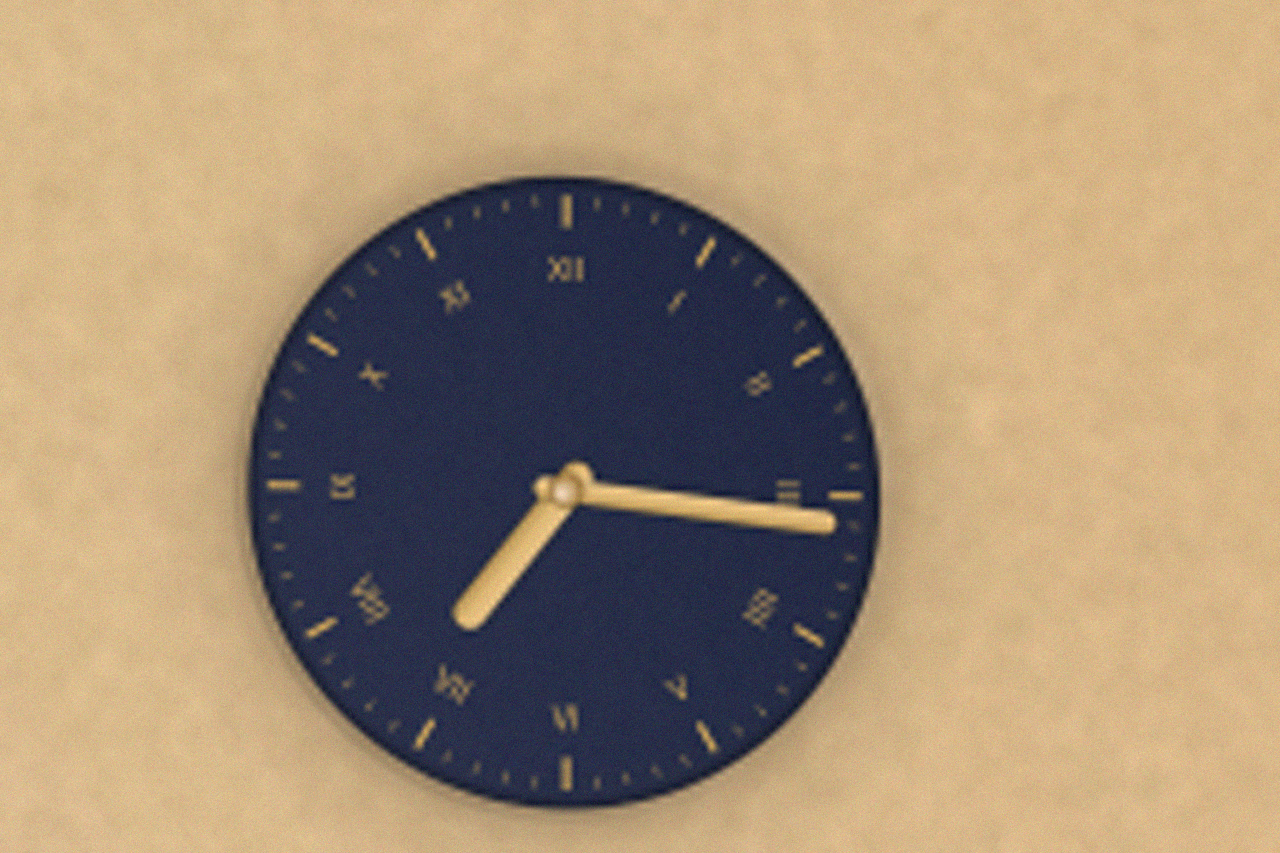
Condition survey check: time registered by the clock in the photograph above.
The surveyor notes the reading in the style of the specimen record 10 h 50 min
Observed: 7 h 16 min
